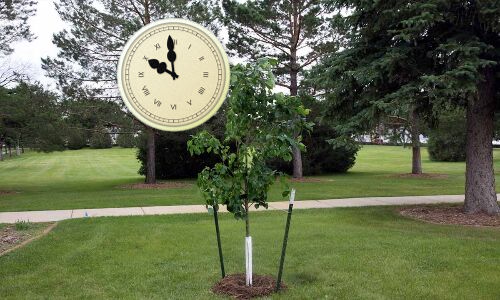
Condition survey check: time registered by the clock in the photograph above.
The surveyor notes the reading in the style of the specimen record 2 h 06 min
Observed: 9 h 59 min
